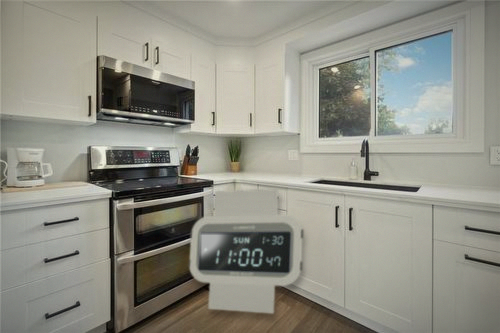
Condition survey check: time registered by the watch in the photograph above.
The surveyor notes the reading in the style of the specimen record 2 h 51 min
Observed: 11 h 00 min
